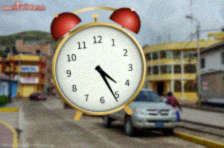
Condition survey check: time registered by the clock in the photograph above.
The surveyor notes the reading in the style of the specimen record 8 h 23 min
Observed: 4 h 26 min
